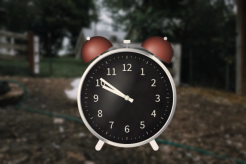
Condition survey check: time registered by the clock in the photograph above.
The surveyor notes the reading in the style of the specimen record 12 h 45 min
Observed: 9 h 51 min
